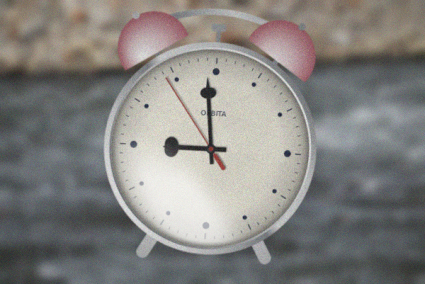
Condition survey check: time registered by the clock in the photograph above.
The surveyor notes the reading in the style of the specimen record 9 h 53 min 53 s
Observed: 8 h 58 min 54 s
